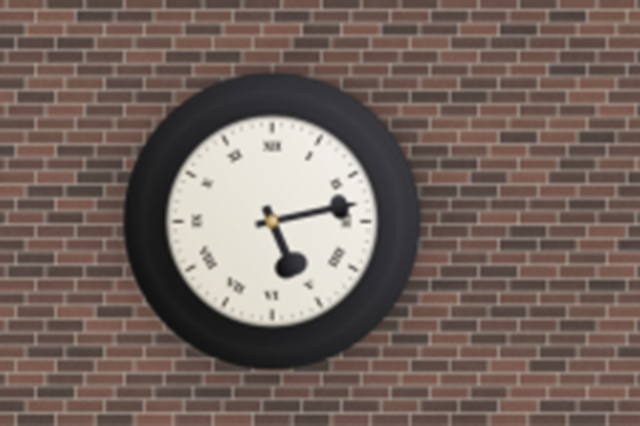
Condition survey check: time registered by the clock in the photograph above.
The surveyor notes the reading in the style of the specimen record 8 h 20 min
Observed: 5 h 13 min
